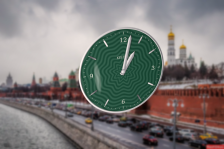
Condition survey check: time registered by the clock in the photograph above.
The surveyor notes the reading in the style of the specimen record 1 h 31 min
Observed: 1 h 02 min
